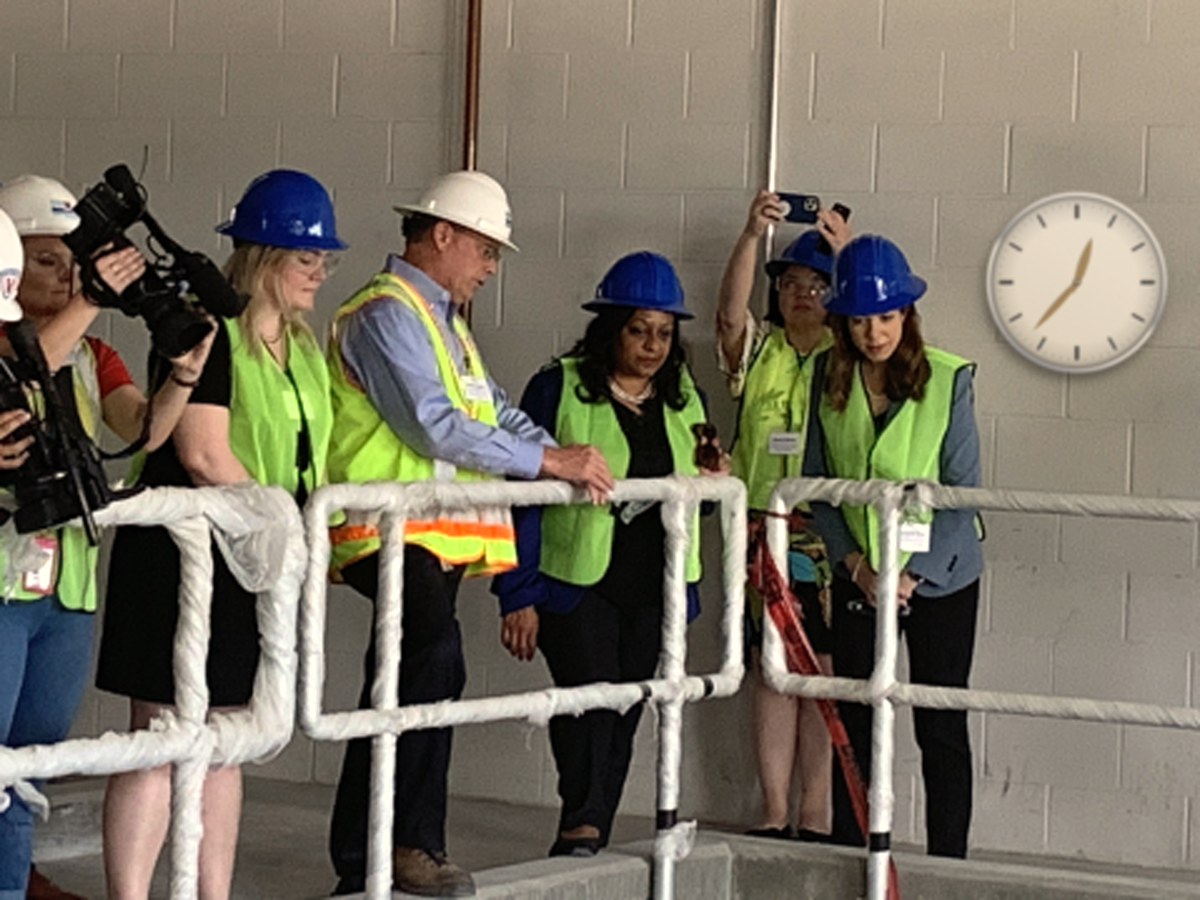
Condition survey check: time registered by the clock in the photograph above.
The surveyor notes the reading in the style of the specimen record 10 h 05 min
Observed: 12 h 37 min
